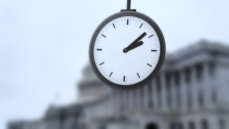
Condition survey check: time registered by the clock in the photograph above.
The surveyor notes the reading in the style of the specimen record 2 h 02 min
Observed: 2 h 08 min
